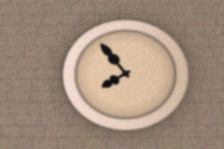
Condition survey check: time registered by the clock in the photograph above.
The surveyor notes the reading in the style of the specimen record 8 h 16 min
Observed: 7 h 54 min
